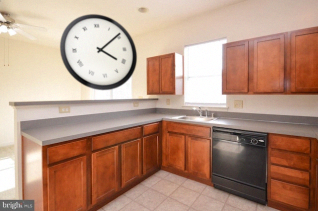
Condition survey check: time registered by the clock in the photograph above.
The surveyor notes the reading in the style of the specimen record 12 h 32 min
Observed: 4 h 09 min
